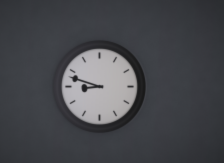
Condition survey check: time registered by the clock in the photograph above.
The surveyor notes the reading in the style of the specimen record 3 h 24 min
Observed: 8 h 48 min
